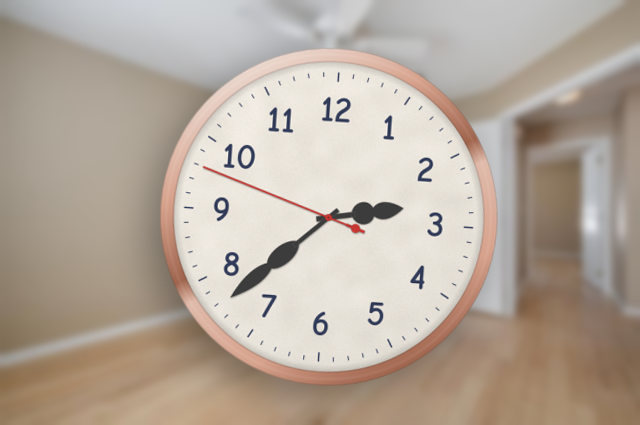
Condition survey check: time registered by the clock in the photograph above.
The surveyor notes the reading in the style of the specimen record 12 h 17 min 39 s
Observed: 2 h 37 min 48 s
